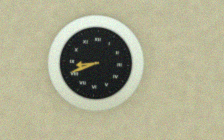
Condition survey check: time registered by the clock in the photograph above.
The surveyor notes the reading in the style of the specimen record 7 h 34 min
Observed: 8 h 41 min
